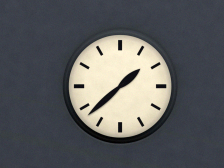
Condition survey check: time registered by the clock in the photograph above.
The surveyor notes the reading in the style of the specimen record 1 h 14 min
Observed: 1 h 38 min
